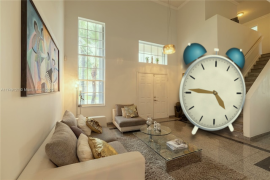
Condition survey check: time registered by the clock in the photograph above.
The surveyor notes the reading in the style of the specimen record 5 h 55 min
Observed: 4 h 46 min
